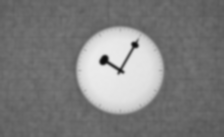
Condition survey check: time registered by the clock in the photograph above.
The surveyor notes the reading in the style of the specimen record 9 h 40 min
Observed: 10 h 05 min
